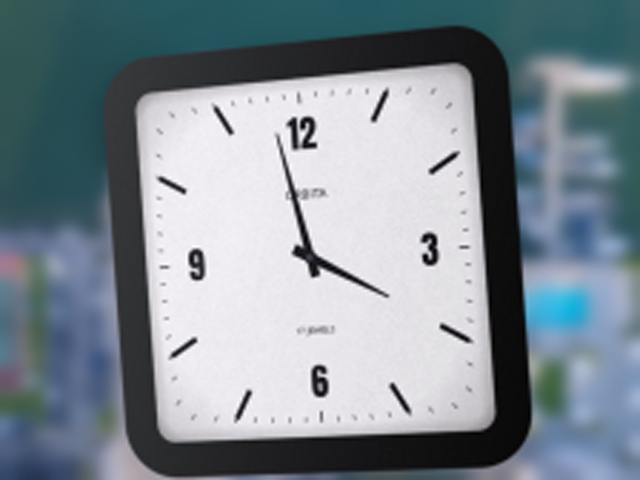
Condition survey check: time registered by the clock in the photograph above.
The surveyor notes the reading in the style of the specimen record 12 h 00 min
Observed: 3 h 58 min
